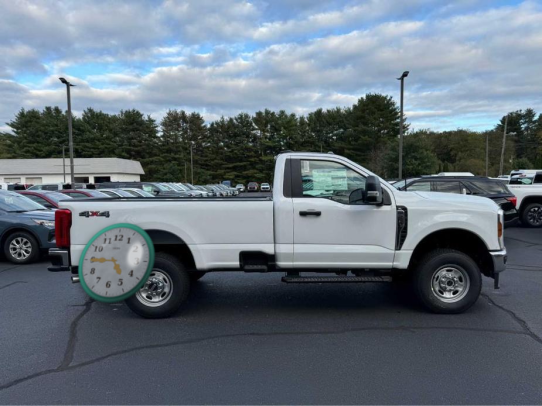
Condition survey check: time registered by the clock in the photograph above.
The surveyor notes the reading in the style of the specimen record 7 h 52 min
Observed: 4 h 45 min
